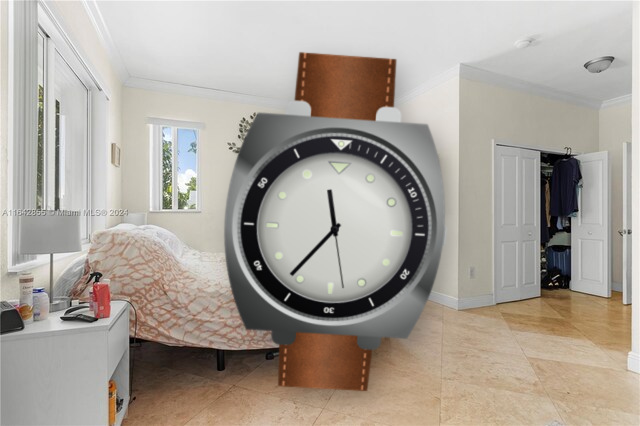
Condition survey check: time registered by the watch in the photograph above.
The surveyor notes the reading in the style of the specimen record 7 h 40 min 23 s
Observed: 11 h 36 min 28 s
